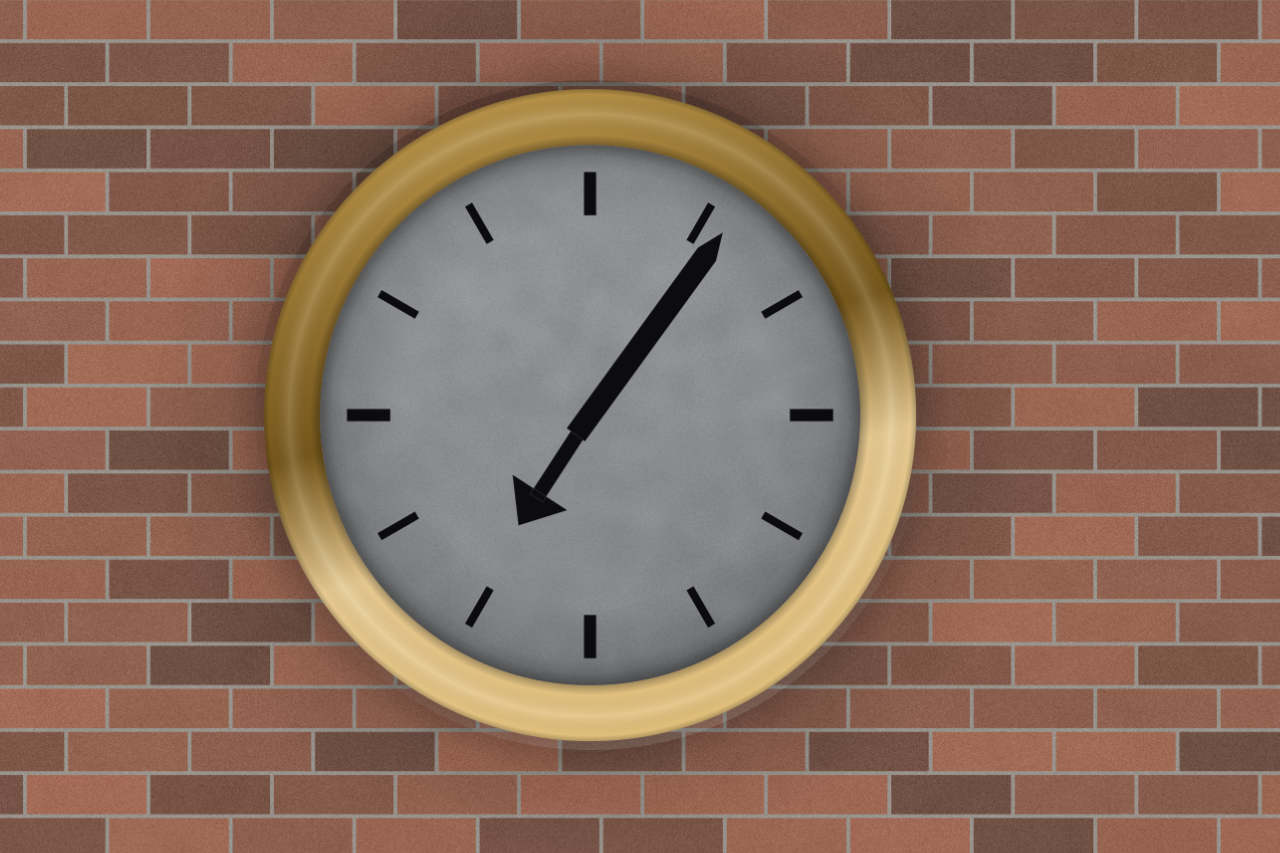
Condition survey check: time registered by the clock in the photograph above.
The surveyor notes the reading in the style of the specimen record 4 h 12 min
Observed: 7 h 06 min
